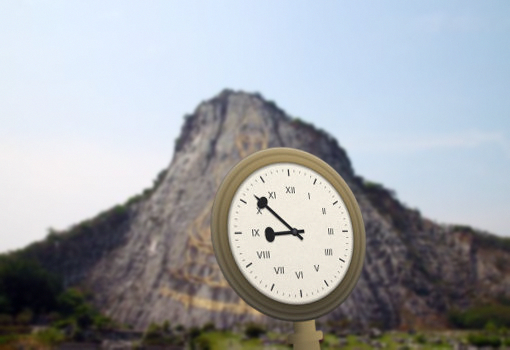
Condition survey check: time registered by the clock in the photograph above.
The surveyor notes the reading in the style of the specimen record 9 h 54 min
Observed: 8 h 52 min
